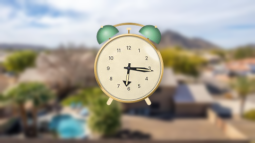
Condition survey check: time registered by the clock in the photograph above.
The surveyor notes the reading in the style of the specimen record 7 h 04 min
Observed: 6 h 16 min
